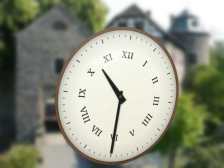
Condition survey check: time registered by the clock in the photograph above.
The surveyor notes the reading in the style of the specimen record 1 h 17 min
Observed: 10 h 30 min
